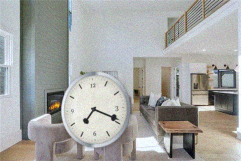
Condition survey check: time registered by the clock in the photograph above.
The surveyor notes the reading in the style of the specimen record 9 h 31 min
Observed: 7 h 19 min
